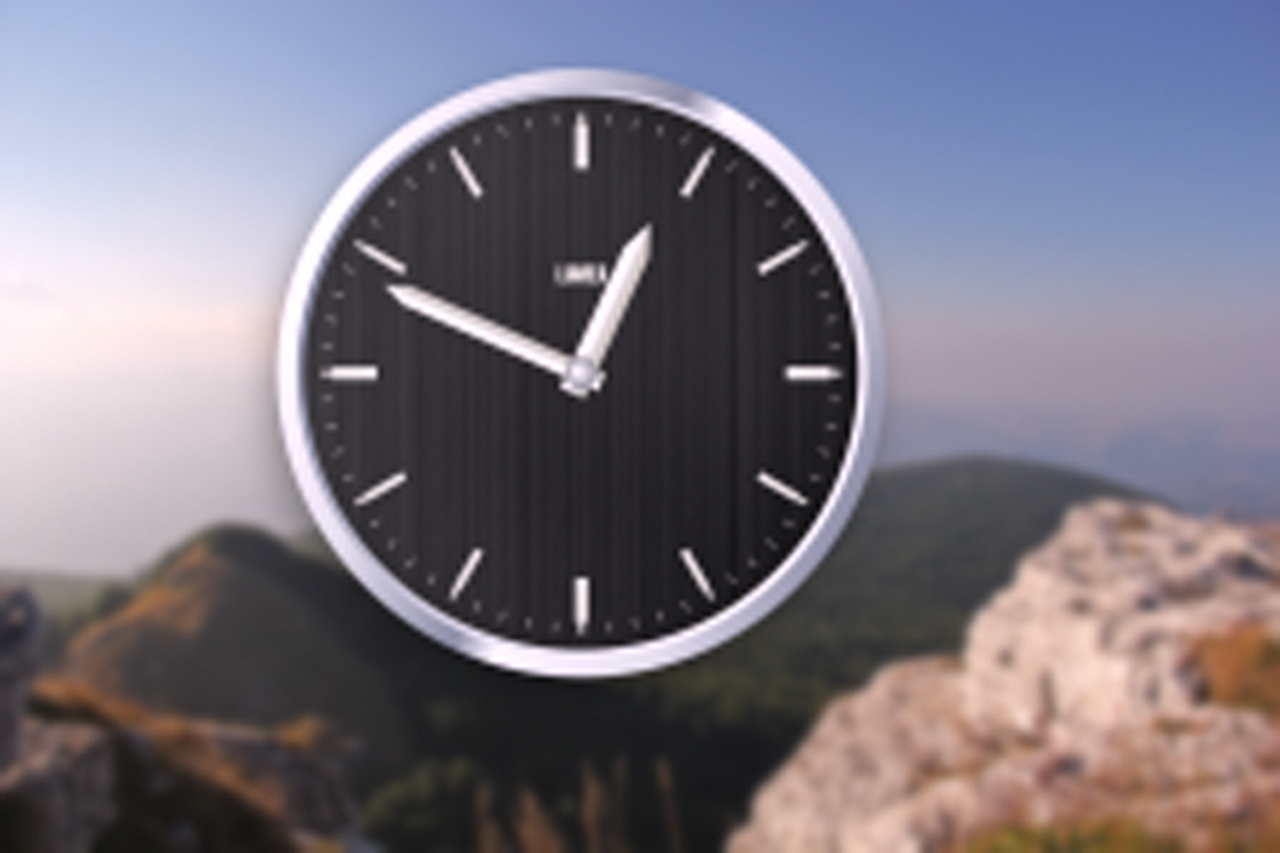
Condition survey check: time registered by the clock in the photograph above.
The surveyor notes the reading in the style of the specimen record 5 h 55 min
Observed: 12 h 49 min
